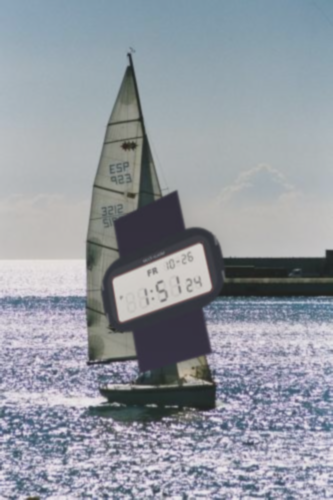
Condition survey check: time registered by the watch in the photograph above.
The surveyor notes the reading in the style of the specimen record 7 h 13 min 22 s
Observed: 1 h 51 min 24 s
